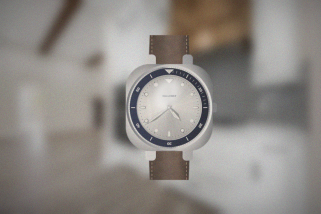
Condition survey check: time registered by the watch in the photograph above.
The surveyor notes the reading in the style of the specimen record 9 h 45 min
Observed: 4 h 39 min
